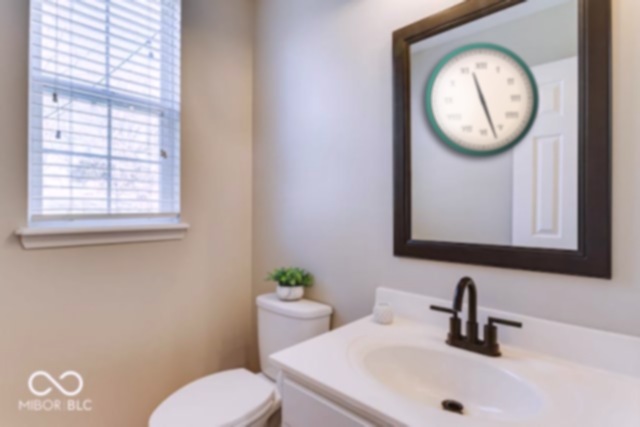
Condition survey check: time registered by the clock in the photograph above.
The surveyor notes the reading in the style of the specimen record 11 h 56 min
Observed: 11 h 27 min
